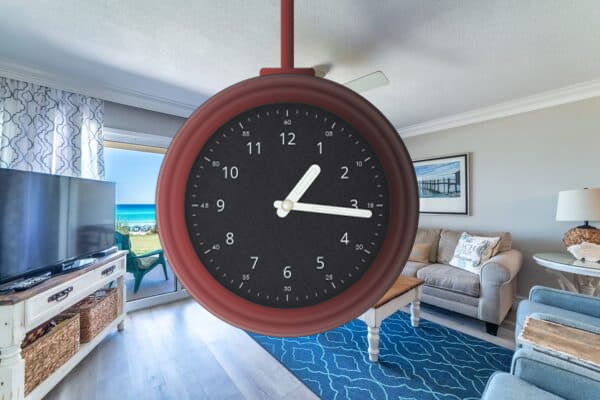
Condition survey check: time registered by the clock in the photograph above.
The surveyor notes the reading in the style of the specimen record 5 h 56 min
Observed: 1 h 16 min
